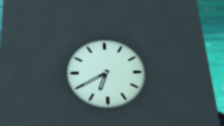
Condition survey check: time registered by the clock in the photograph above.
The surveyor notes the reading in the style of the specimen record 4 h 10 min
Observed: 6 h 40 min
